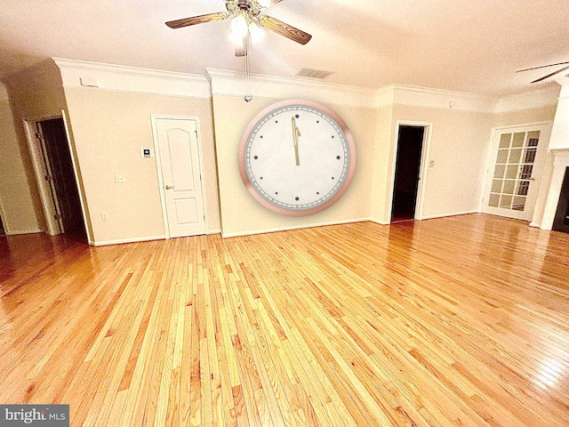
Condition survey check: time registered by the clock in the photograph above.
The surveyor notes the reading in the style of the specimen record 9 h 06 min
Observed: 11 h 59 min
